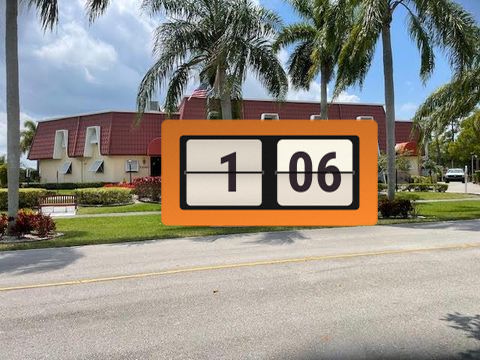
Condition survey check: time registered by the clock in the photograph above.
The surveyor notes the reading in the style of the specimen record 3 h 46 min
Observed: 1 h 06 min
